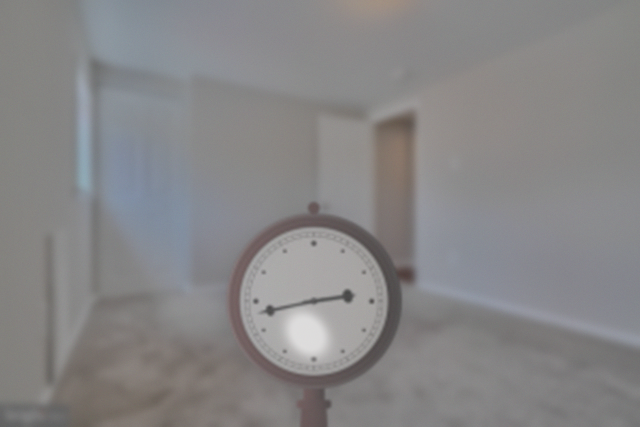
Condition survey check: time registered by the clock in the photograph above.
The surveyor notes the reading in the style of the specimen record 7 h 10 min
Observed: 2 h 43 min
